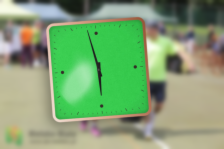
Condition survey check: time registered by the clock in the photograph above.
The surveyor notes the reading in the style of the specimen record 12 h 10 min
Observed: 5 h 58 min
